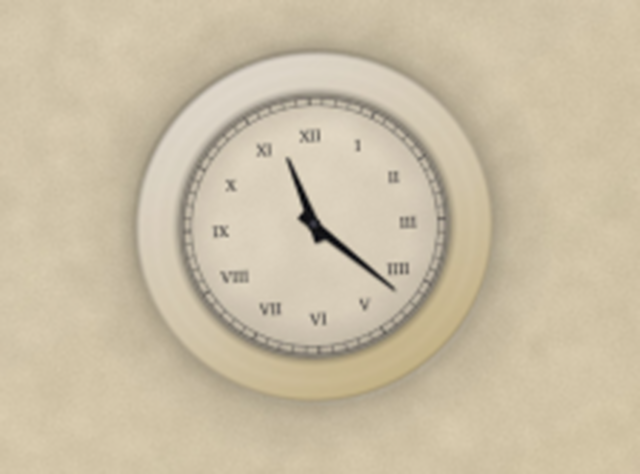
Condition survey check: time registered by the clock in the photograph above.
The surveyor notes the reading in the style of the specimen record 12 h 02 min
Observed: 11 h 22 min
